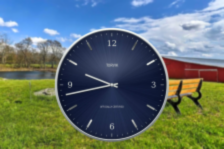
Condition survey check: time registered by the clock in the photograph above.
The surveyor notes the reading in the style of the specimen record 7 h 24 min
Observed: 9 h 43 min
